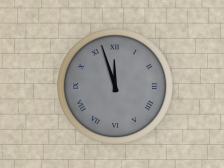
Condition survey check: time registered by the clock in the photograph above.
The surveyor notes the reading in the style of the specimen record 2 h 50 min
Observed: 11 h 57 min
